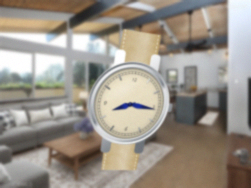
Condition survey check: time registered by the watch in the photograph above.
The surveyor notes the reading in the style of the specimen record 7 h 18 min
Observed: 8 h 16 min
